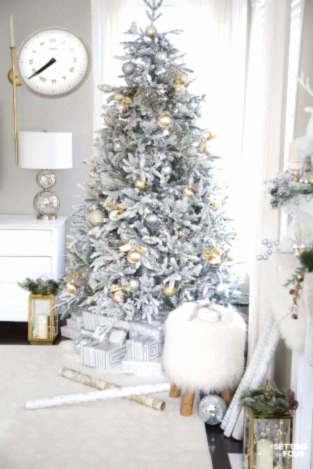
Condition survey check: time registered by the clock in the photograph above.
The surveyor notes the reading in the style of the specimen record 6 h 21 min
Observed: 7 h 39 min
